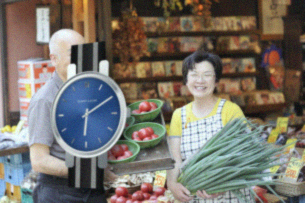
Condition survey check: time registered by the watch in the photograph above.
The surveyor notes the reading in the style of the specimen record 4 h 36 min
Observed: 6 h 10 min
